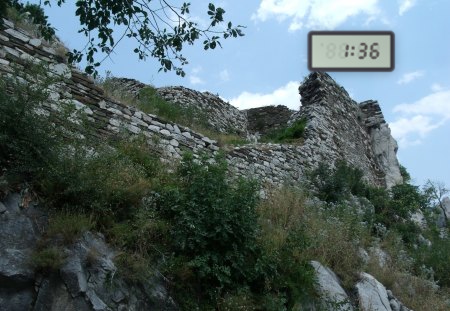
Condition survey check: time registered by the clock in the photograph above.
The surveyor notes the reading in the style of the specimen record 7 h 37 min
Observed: 1 h 36 min
